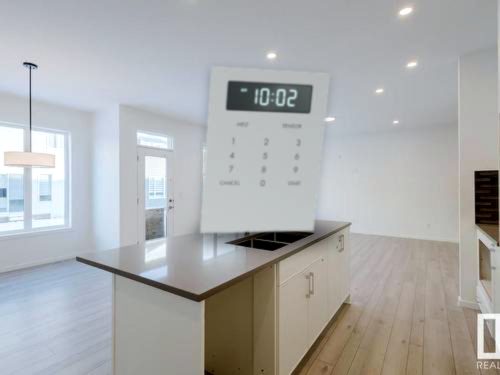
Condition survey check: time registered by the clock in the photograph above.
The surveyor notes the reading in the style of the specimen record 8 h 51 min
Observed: 10 h 02 min
